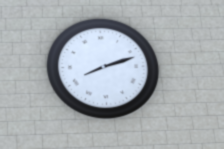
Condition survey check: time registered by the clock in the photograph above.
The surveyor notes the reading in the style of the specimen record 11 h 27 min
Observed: 8 h 12 min
